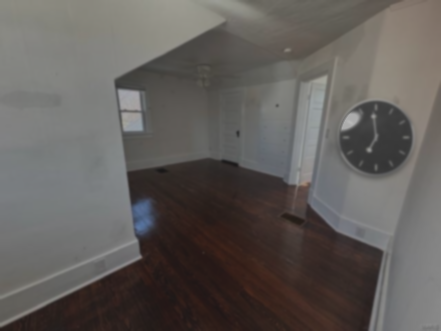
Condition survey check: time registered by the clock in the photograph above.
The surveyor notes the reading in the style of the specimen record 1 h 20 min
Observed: 6 h 59 min
